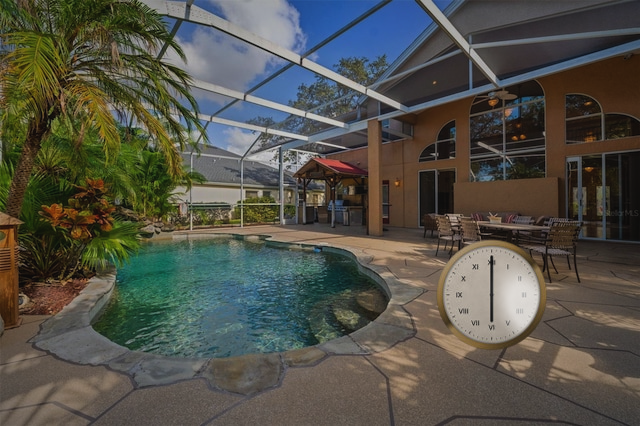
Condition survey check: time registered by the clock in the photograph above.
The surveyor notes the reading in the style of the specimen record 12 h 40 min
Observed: 6 h 00 min
